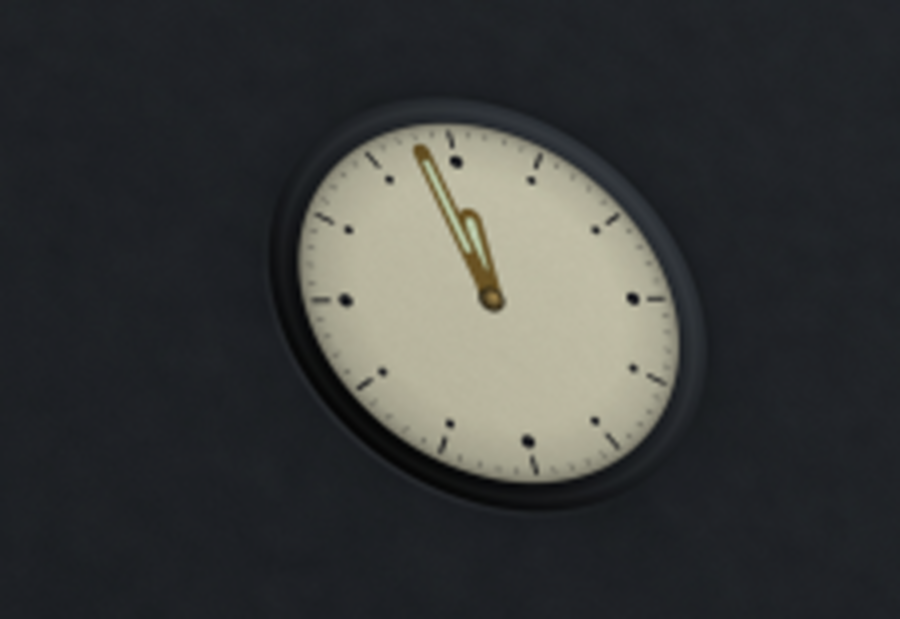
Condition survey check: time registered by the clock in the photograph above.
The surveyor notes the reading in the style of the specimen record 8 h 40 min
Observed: 11 h 58 min
